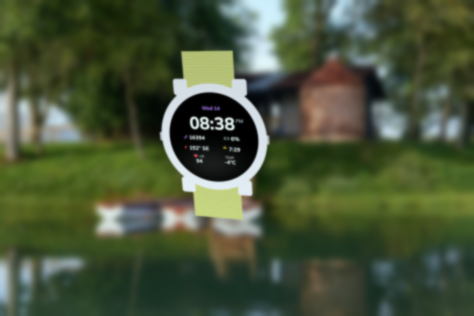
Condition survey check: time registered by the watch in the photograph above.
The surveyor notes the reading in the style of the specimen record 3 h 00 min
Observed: 8 h 38 min
